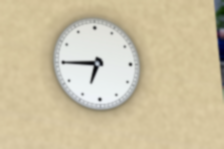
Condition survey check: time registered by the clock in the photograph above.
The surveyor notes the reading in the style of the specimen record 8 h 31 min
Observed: 6 h 45 min
